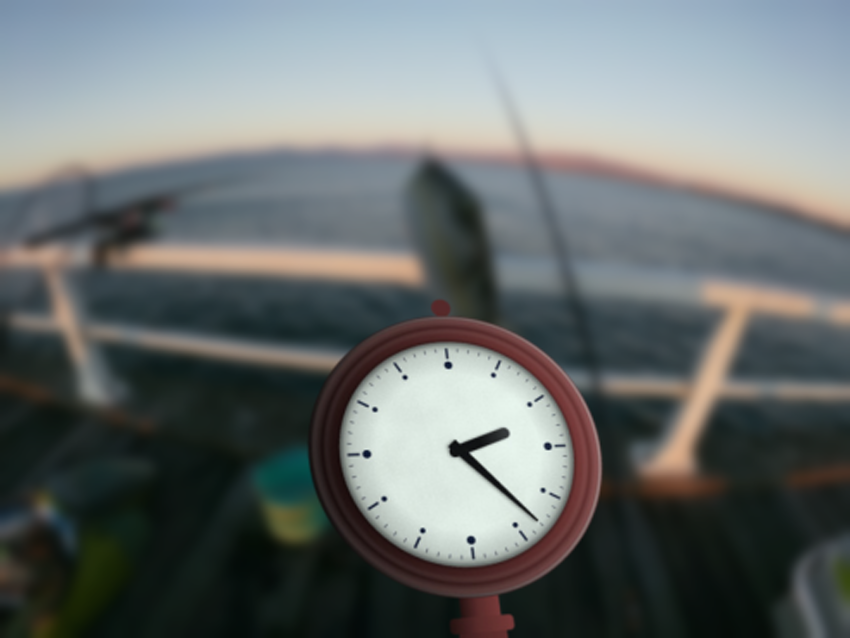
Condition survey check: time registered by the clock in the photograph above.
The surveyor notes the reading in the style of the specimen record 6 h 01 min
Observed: 2 h 23 min
